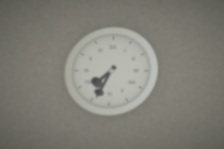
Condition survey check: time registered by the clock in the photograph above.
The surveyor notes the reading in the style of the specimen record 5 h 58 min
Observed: 7 h 34 min
